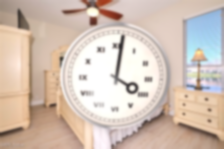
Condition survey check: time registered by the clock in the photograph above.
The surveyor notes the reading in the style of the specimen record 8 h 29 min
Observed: 4 h 01 min
